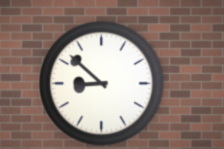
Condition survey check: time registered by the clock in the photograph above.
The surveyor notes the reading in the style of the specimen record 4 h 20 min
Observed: 8 h 52 min
